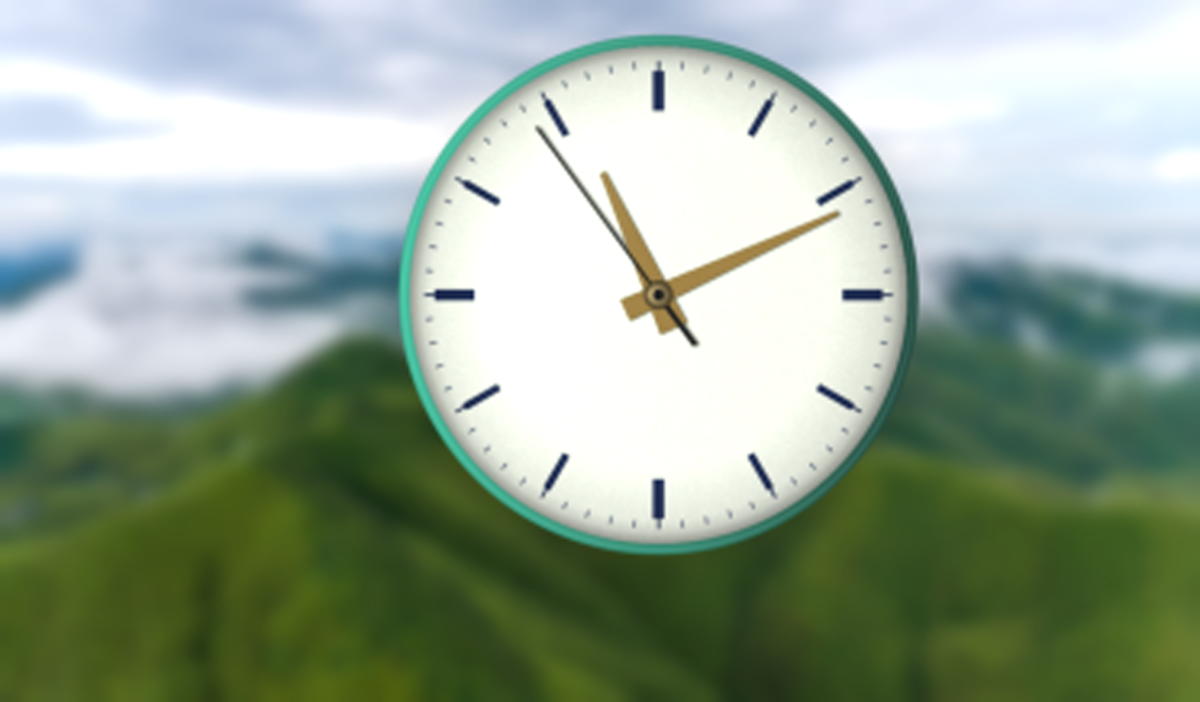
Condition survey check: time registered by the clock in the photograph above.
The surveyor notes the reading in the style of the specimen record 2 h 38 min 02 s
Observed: 11 h 10 min 54 s
